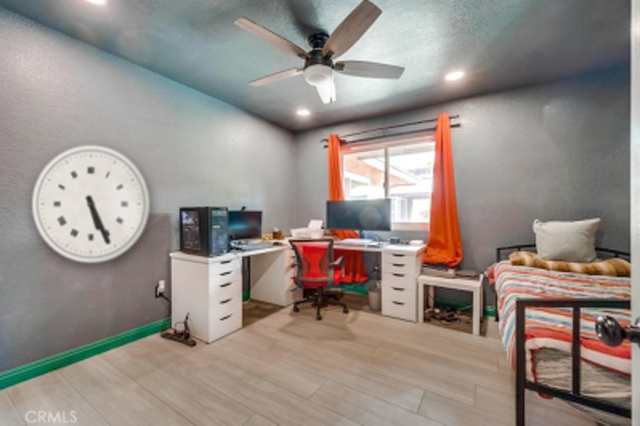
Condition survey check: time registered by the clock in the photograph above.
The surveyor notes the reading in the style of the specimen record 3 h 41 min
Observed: 5 h 26 min
